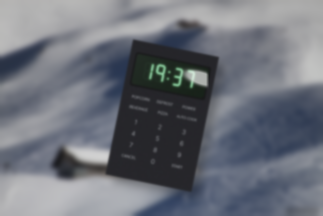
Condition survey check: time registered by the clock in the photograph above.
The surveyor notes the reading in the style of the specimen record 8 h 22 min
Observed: 19 h 37 min
